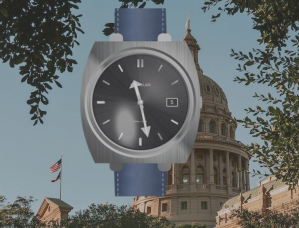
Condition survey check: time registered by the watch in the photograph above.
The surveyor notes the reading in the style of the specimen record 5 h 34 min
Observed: 11 h 28 min
